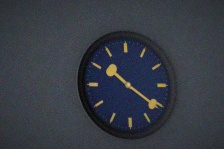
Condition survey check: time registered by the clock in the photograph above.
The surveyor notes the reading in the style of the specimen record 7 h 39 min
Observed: 10 h 21 min
